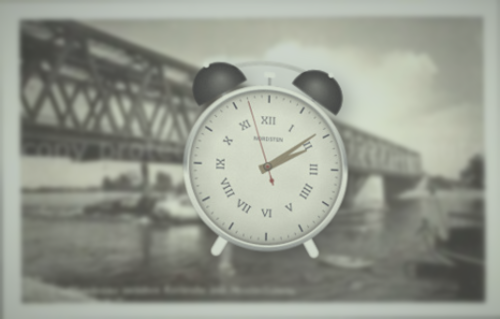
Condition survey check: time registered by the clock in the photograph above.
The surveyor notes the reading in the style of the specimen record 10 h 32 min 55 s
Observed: 2 h 08 min 57 s
